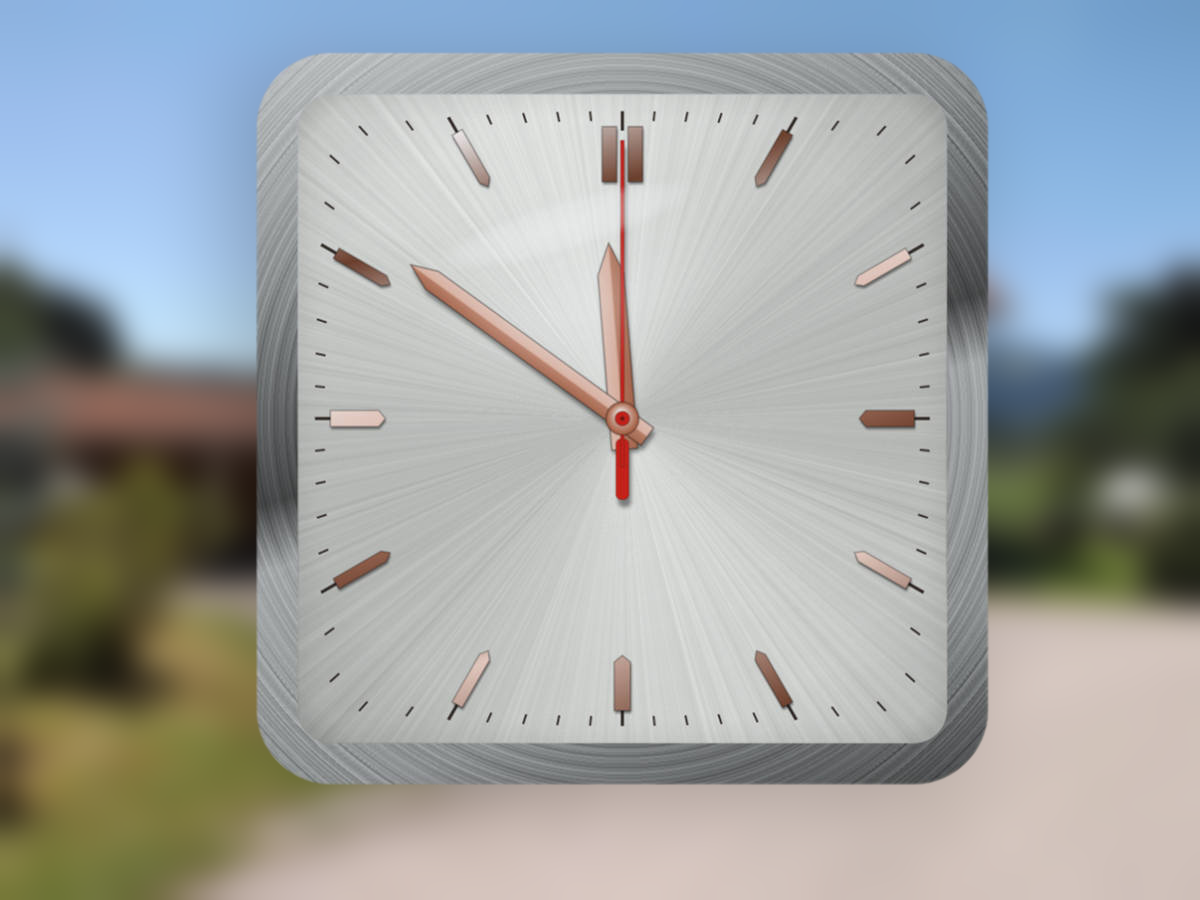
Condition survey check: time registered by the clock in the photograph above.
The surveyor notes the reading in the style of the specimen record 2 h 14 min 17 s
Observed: 11 h 51 min 00 s
